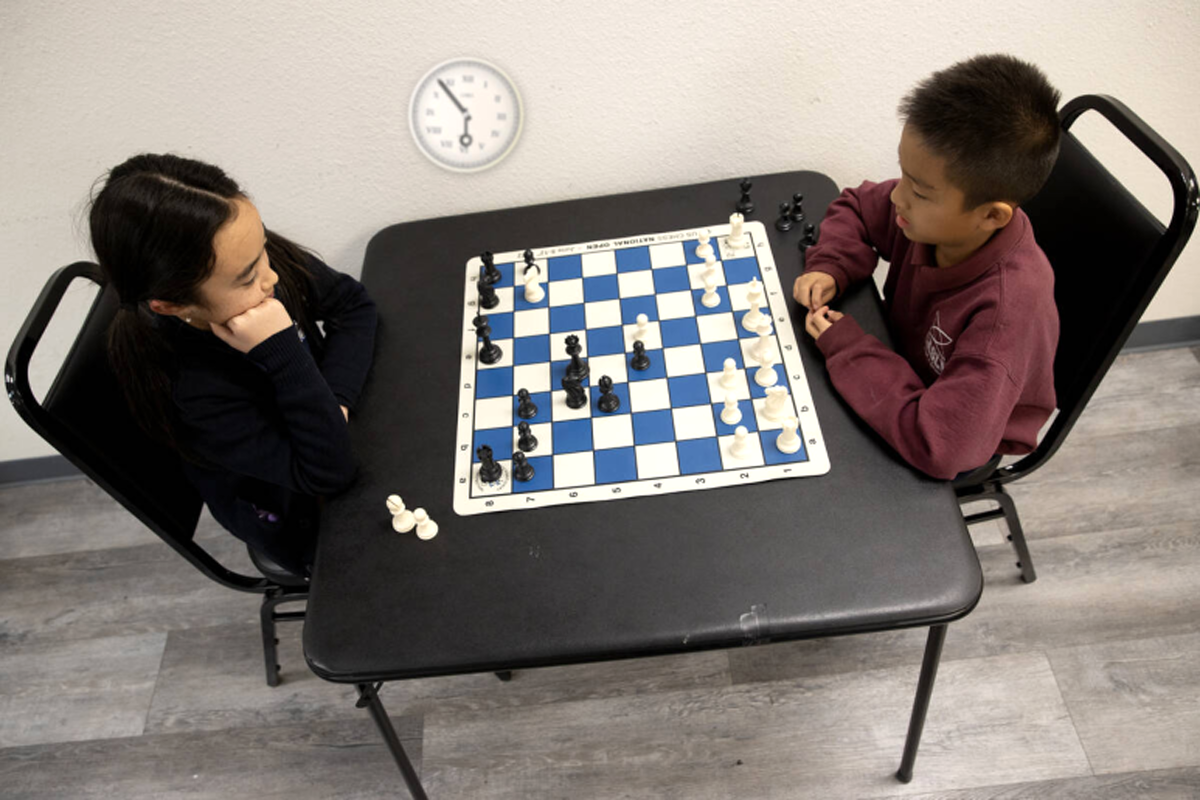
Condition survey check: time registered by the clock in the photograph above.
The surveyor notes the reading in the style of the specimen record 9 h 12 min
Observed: 5 h 53 min
